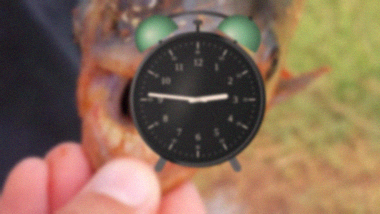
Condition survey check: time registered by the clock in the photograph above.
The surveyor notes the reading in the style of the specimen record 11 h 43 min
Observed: 2 h 46 min
